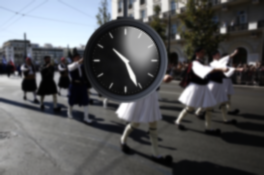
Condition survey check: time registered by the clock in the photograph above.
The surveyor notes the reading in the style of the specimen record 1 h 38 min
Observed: 10 h 26 min
